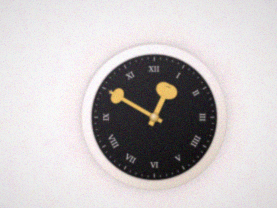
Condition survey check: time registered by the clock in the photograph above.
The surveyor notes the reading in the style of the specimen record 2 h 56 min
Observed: 12 h 50 min
